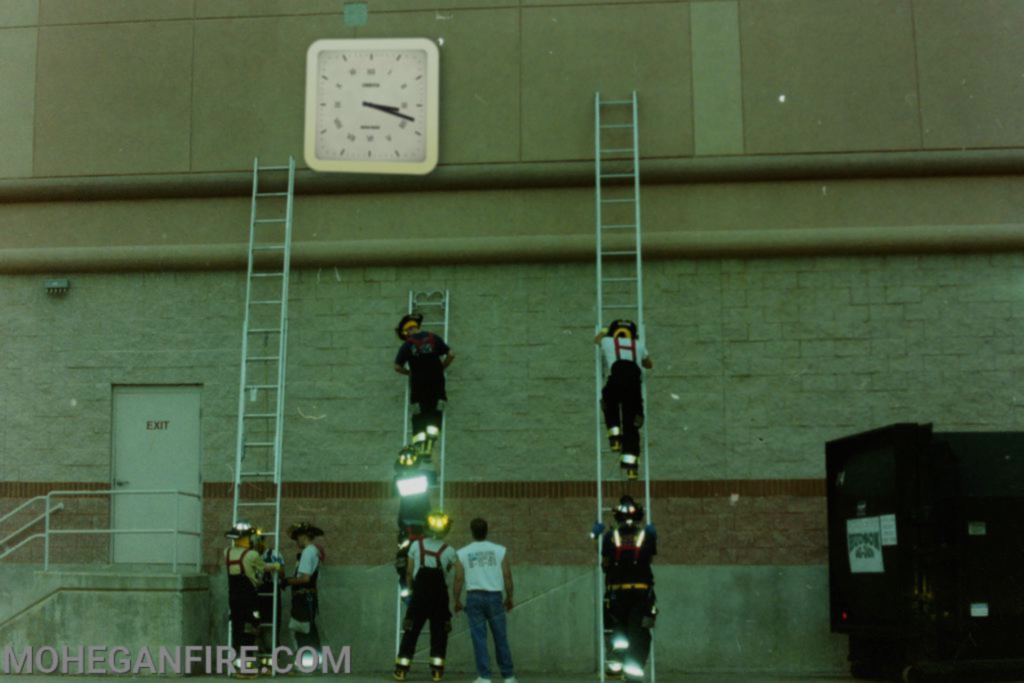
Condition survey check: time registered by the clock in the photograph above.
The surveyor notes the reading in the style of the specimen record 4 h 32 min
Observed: 3 h 18 min
